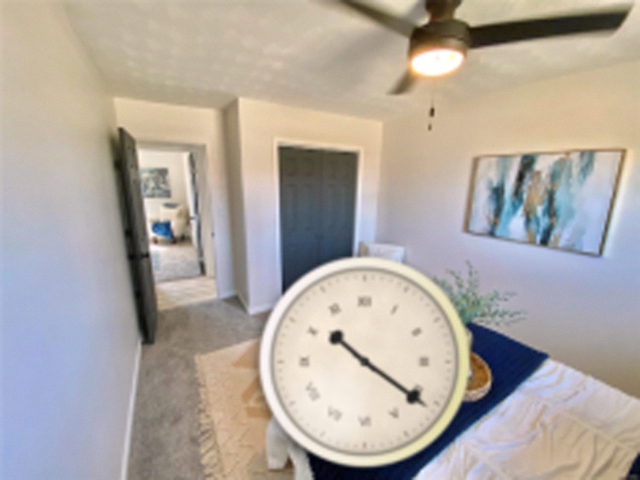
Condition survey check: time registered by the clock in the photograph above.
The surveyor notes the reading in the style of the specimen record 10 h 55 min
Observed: 10 h 21 min
